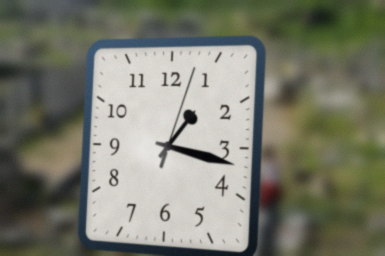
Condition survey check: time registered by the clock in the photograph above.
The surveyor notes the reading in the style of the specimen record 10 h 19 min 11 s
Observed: 1 h 17 min 03 s
